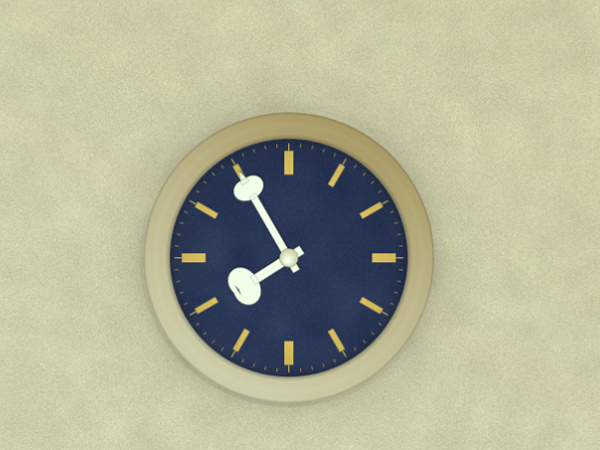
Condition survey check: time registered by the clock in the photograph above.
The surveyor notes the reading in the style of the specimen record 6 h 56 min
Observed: 7 h 55 min
